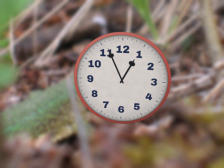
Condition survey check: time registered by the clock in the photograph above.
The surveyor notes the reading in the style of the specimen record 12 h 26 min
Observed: 12 h 56 min
